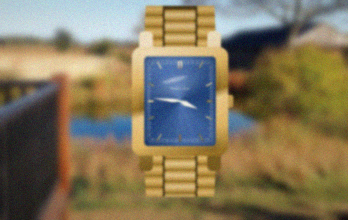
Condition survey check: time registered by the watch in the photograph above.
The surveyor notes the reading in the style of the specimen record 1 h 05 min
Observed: 3 h 46 min
